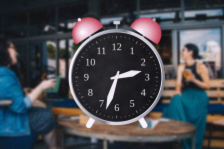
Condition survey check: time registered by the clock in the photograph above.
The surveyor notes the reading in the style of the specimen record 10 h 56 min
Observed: 2 h 33 min
